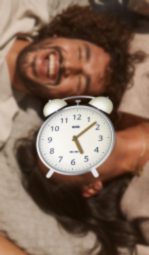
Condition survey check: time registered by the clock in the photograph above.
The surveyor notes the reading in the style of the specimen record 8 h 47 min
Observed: 5 h 08 min
